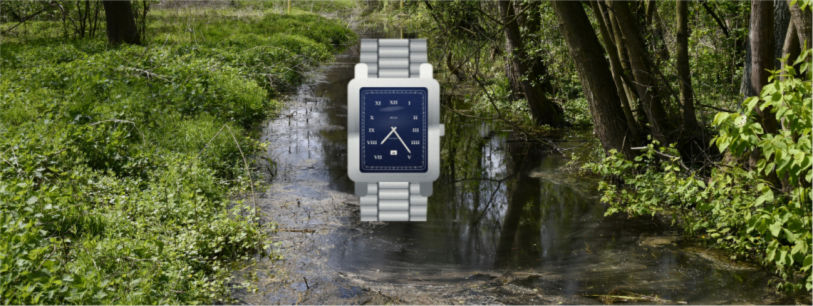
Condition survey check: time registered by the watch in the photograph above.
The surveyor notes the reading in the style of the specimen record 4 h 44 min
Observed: 7 h 24 min
